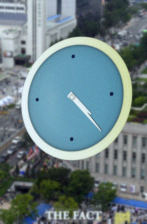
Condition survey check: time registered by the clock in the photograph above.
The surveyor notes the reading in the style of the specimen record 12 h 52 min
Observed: 4 h 23 min
